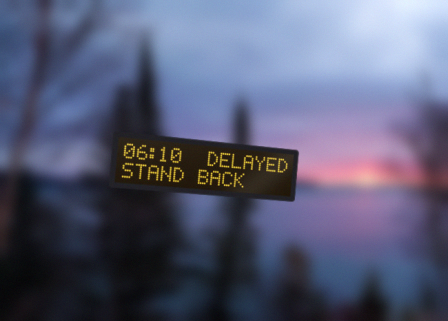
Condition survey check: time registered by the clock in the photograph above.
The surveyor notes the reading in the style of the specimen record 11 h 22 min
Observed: 6 h 10 min
